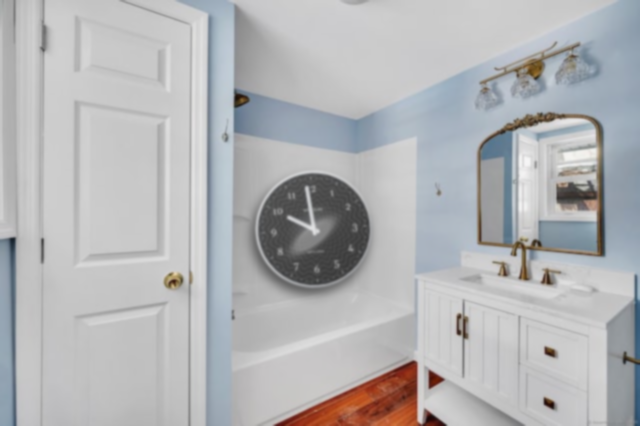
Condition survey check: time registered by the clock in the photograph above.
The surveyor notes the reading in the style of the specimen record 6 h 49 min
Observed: 9 h 59 min
